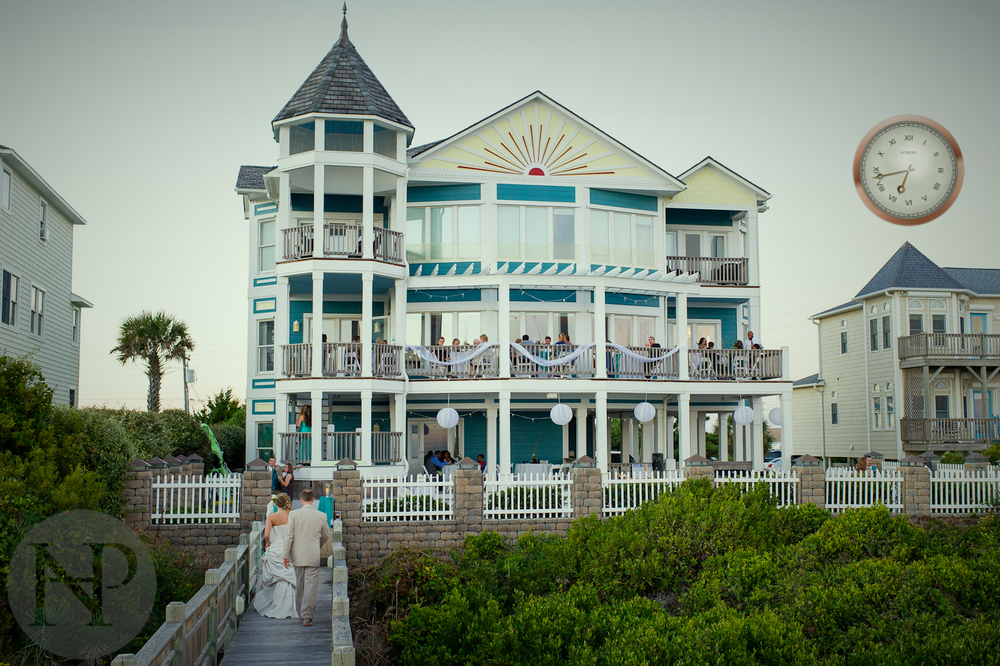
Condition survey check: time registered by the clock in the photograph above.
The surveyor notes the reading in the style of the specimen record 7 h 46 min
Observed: 6 h 43 min
